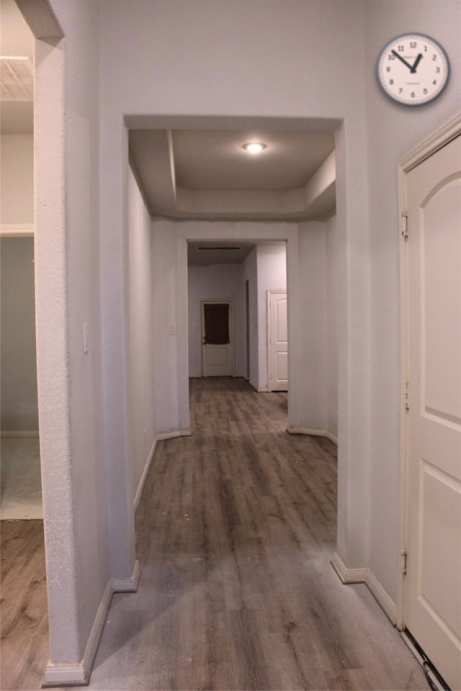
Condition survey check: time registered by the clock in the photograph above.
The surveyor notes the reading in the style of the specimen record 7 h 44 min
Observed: 12 h 52 min
